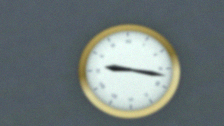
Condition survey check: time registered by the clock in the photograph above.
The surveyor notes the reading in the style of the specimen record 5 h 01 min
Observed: 9 h 17 min
